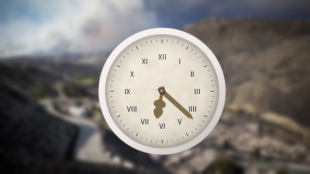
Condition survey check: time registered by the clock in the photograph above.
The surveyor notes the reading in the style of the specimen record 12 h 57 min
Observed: 6 h 22 min
